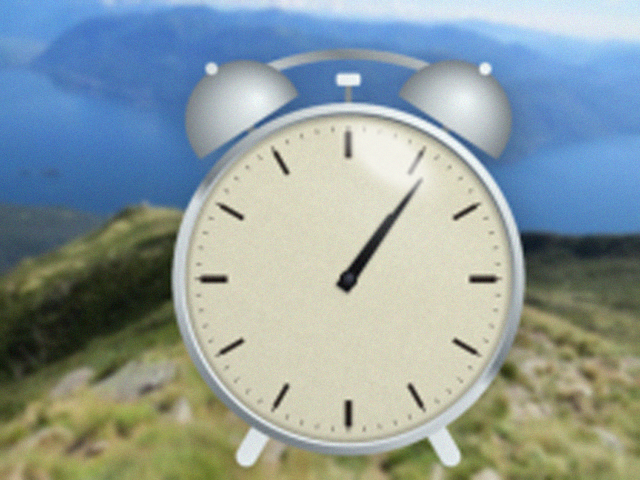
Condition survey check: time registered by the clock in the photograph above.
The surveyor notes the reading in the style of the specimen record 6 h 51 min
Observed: 1 h 06 min
